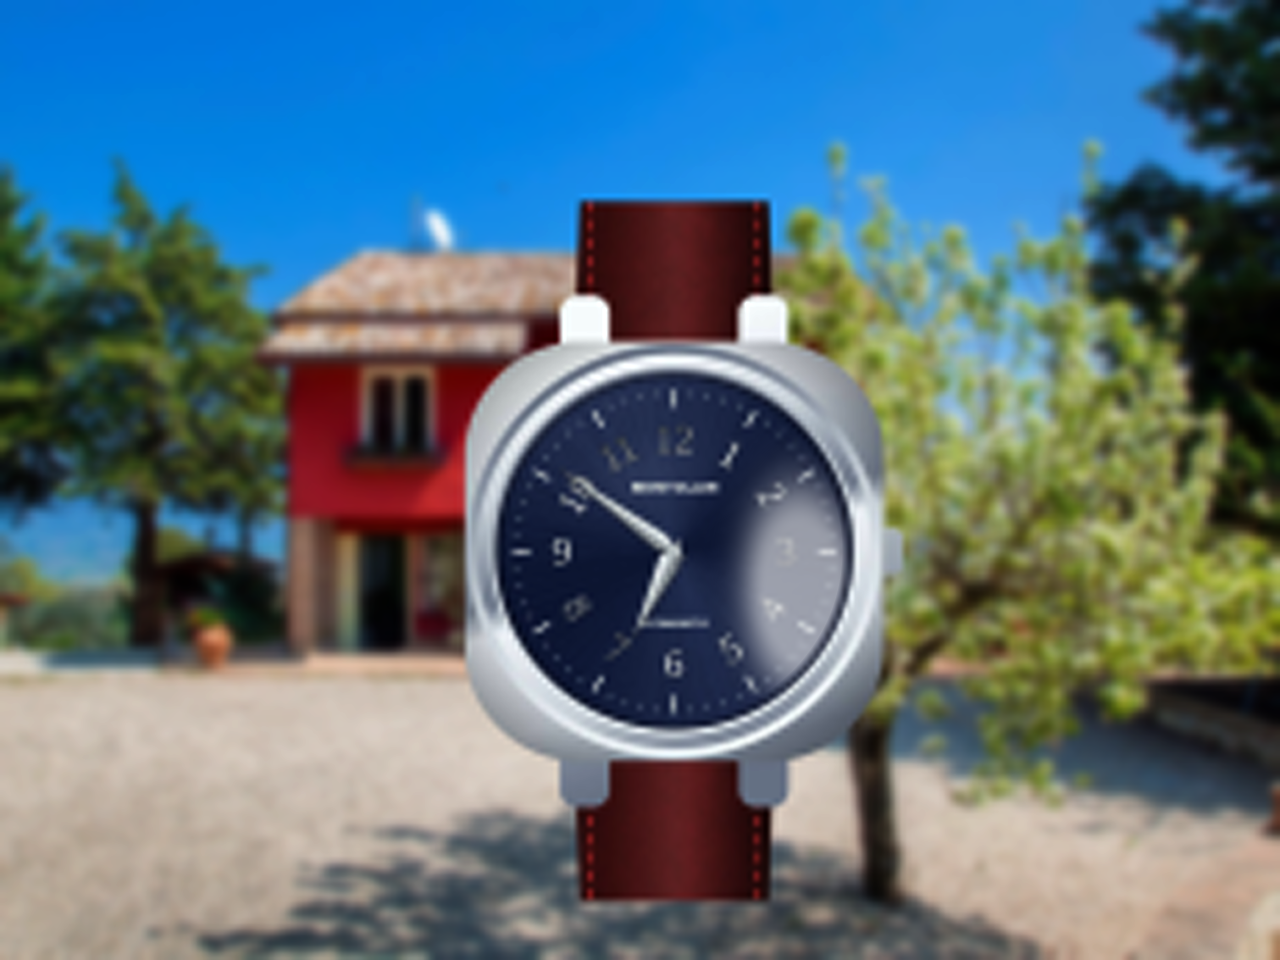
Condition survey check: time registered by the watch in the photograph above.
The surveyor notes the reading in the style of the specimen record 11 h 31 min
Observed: 6 h 51 min
